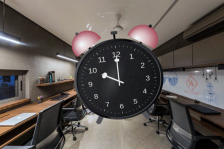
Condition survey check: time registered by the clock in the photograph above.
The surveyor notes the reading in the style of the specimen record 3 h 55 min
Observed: 10 h 00 min
